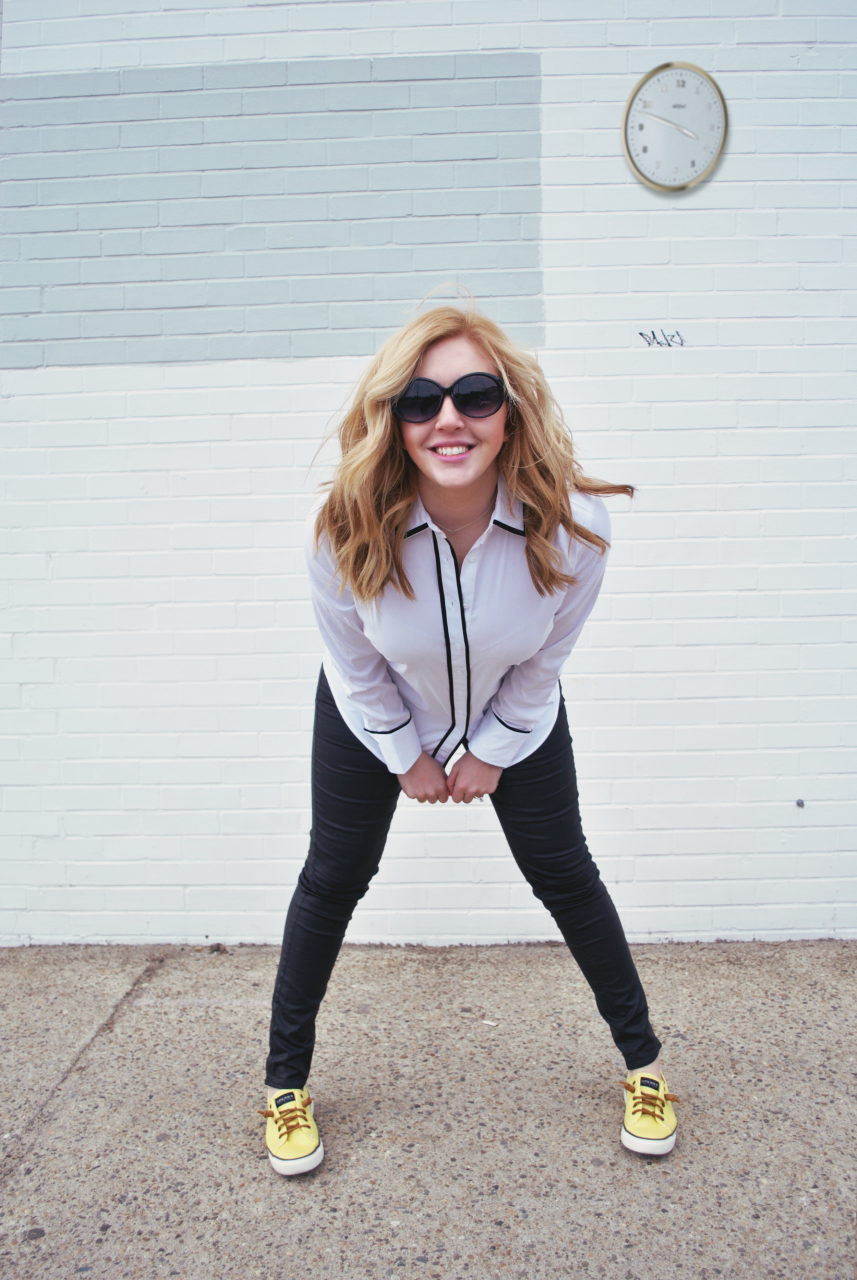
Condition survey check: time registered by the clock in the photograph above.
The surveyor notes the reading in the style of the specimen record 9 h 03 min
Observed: 3 h 48 min
